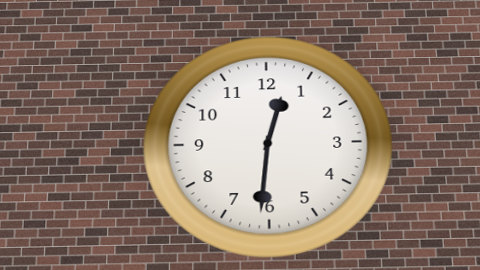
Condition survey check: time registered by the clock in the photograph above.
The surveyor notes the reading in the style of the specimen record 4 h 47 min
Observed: 12 h 31 min
